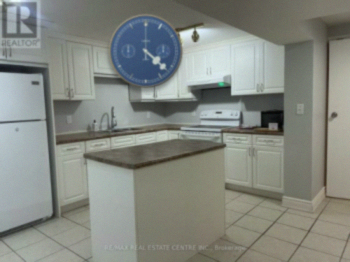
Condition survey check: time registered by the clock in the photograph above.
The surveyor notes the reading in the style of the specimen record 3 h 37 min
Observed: 4 h 22 min
